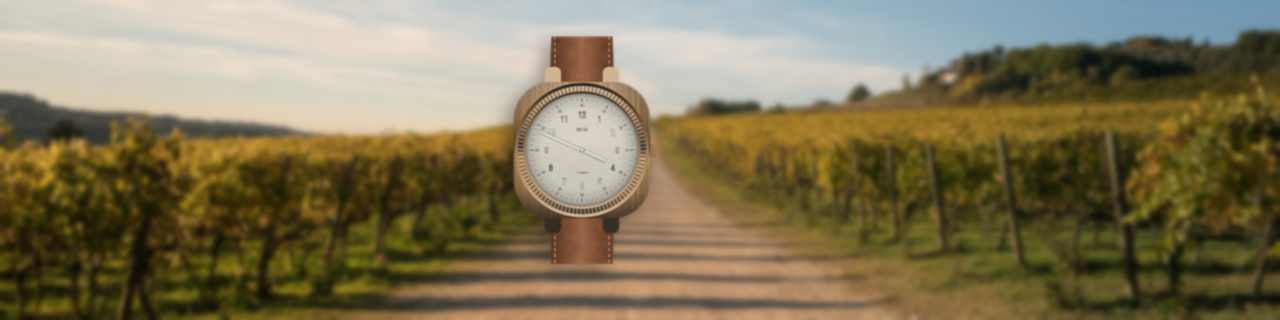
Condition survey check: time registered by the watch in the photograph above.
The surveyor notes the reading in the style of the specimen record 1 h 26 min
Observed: 3 h 49 min
